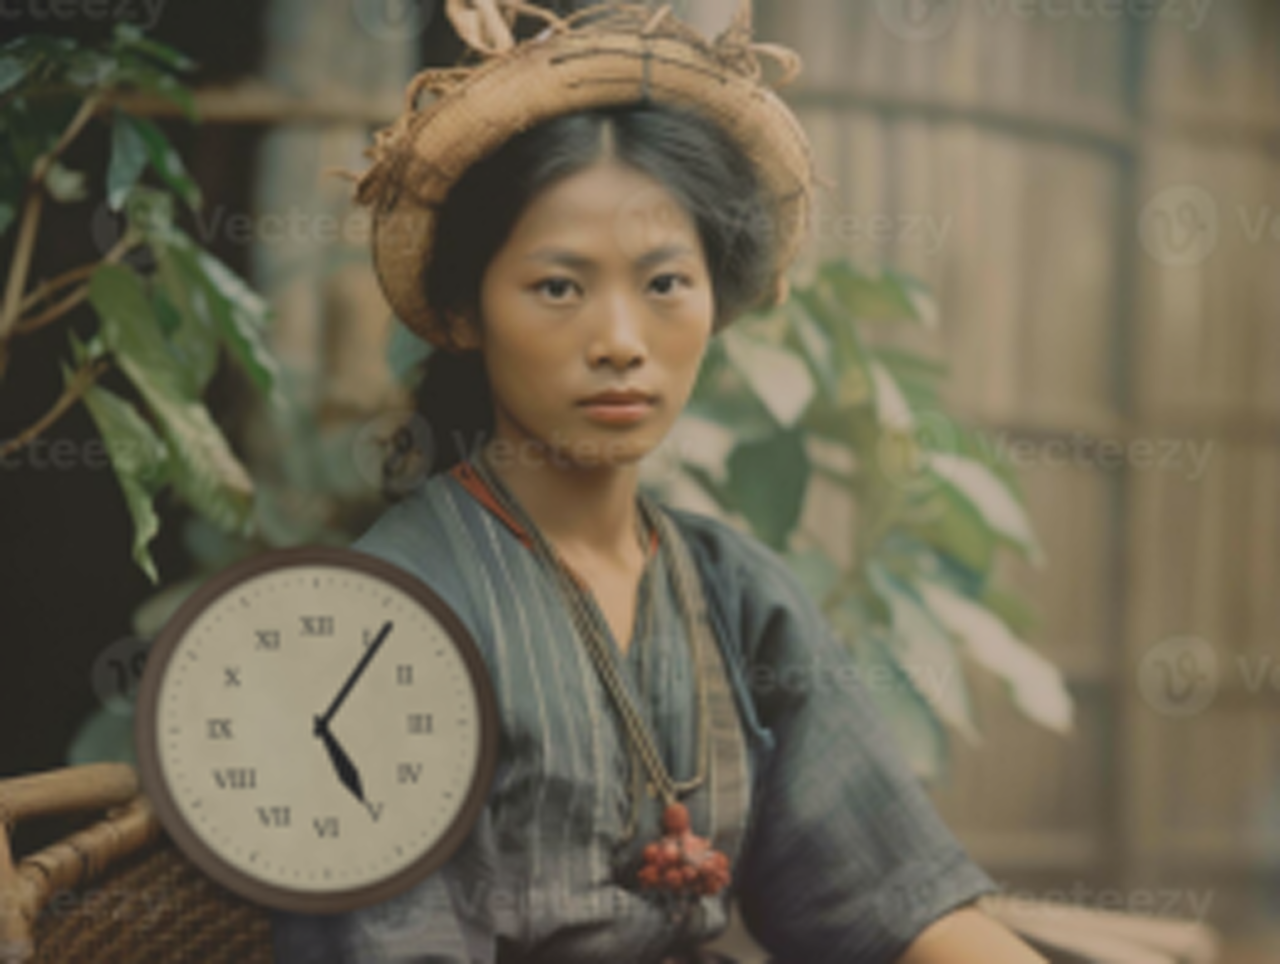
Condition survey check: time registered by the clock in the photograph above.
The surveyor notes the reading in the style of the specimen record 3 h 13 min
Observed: 5 h 06 min
